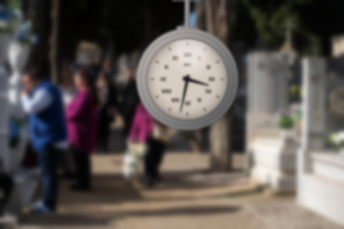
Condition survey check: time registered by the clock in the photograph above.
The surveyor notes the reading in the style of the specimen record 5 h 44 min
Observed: 3 h 32 min
